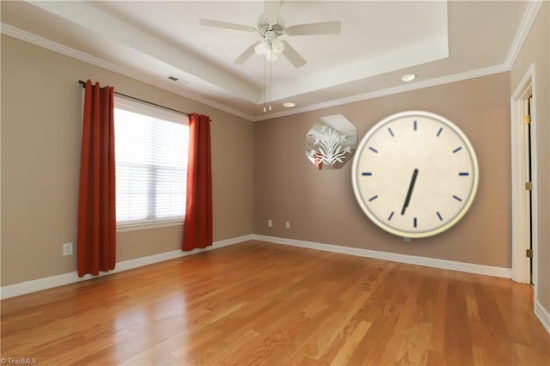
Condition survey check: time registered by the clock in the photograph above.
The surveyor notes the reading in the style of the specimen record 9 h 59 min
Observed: 6 h 33 min
